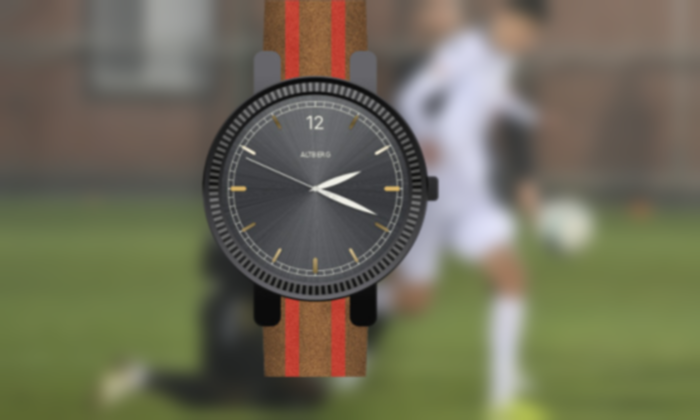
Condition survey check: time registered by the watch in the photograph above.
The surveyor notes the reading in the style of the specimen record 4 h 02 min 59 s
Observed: 2 h 18 min 49 s
